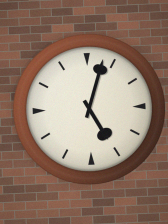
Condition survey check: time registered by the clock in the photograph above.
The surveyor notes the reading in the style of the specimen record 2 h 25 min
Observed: 5 h 03 min
